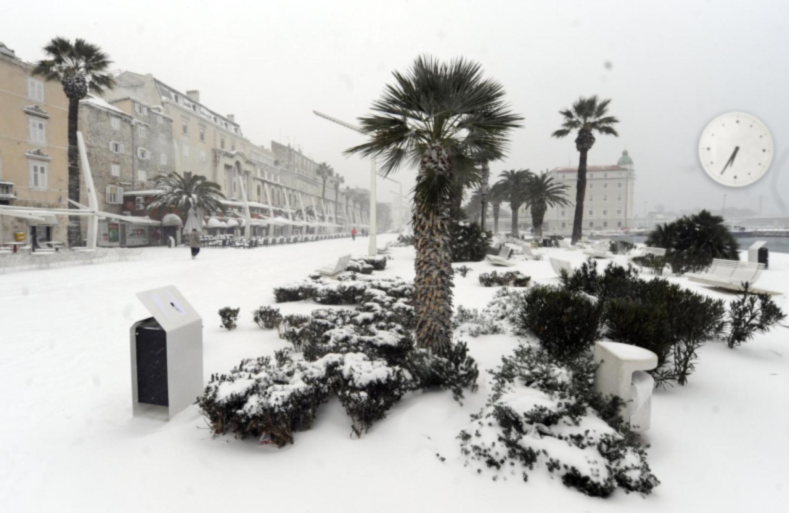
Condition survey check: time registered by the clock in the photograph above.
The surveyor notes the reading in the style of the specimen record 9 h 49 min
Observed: 6 h 35 min
